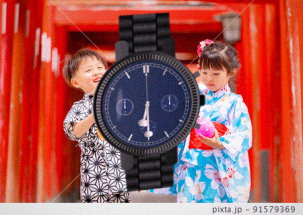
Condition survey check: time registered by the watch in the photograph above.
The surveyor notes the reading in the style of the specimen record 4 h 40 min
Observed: 6 h 30 min
